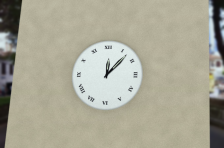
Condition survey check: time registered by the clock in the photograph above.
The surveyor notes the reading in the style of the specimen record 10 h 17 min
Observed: 12 h 07 min
